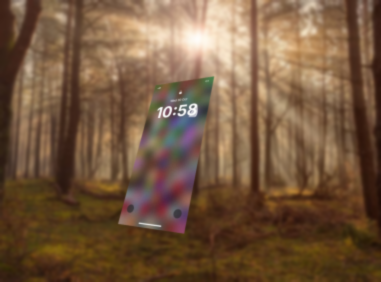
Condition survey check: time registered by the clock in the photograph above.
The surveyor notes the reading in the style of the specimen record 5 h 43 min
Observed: 10 h 58 min
